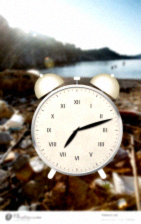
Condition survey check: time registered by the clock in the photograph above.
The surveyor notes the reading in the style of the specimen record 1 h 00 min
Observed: 7 h 12 min
